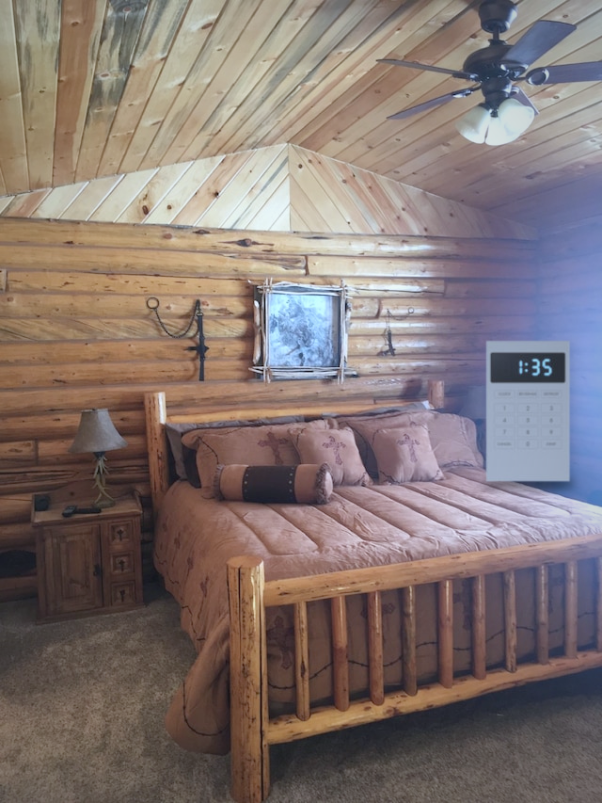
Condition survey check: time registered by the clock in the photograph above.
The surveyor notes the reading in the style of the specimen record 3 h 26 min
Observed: 1 h 35 min
